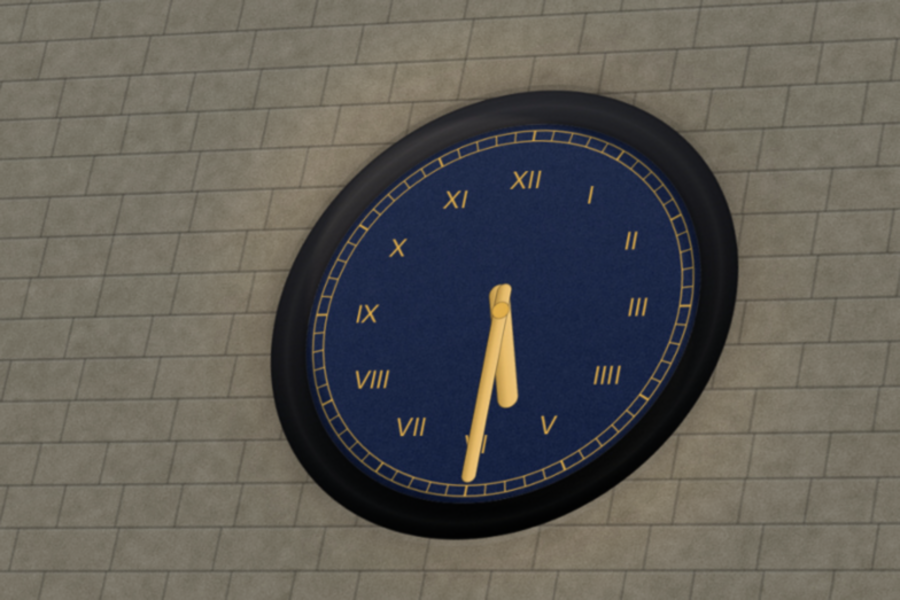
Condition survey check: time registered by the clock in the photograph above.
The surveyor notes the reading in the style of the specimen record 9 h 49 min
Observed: 5 h 30 min
